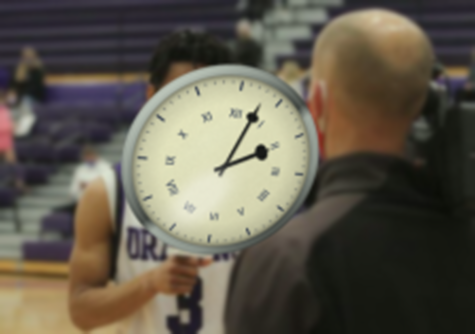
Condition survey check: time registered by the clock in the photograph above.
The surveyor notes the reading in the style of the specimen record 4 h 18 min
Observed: 2 h 03 min
